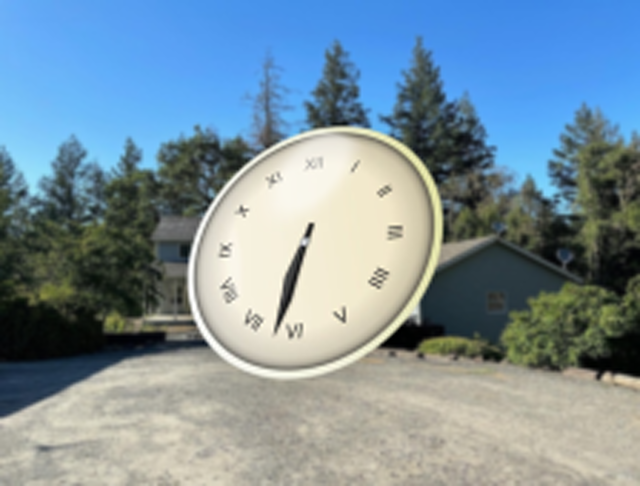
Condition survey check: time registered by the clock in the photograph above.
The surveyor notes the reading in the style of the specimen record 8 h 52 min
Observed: 6 h 32 min
